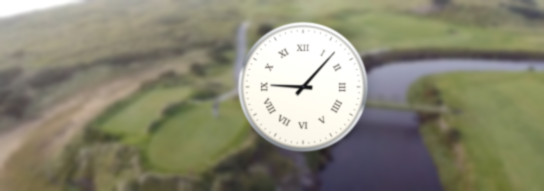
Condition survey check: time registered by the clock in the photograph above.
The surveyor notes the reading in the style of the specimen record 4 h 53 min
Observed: 9 h 07 min
